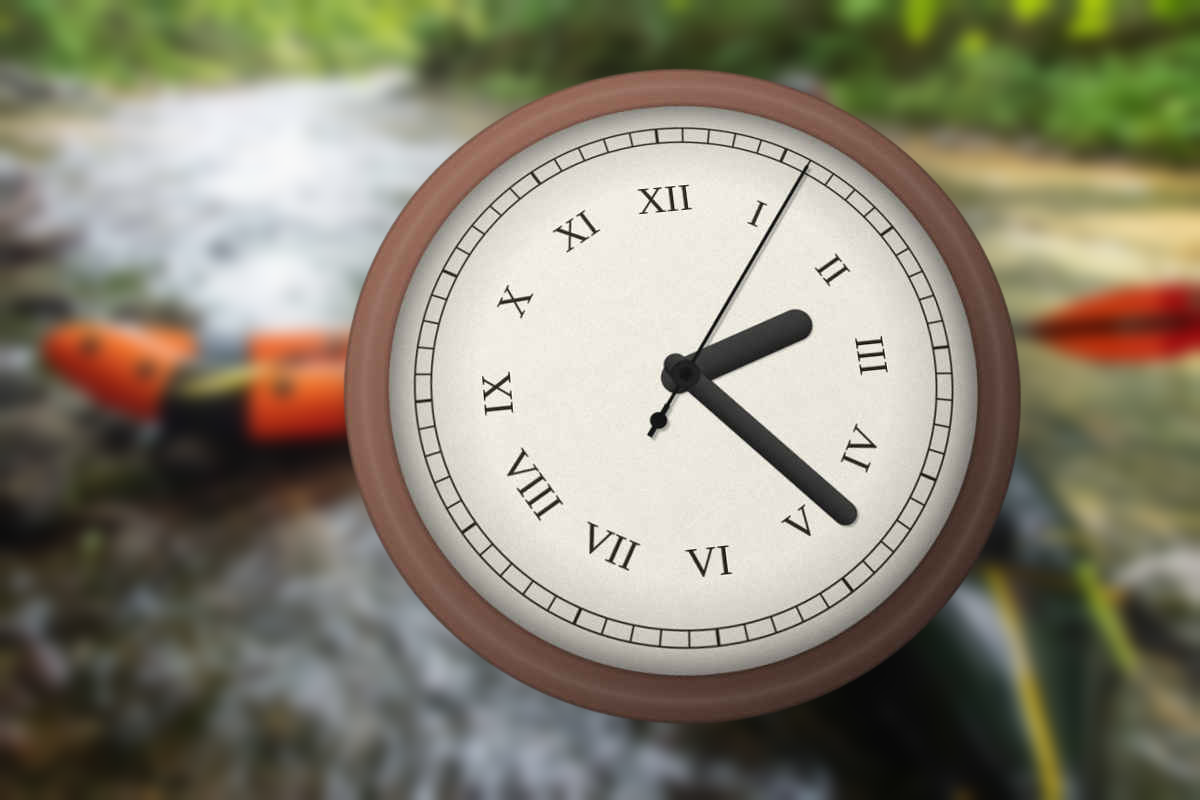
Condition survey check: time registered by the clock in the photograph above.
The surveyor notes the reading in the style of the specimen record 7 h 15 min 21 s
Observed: 2 h 23 min 06 s
